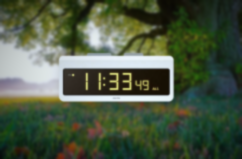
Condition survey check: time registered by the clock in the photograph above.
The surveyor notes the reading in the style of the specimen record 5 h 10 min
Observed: 11 h 33 min
